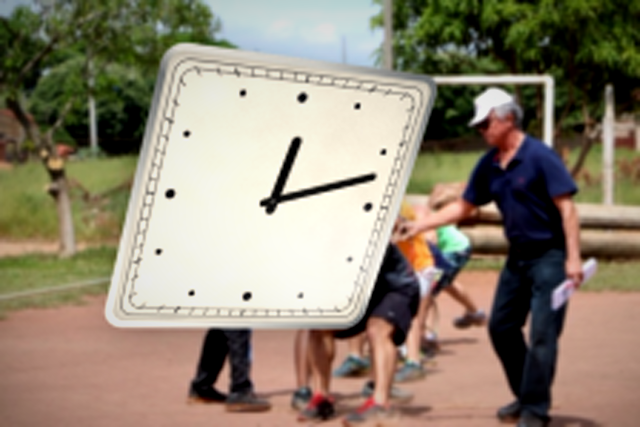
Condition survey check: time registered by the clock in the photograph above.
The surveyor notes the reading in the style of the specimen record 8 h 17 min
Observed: 12 h 12 min
